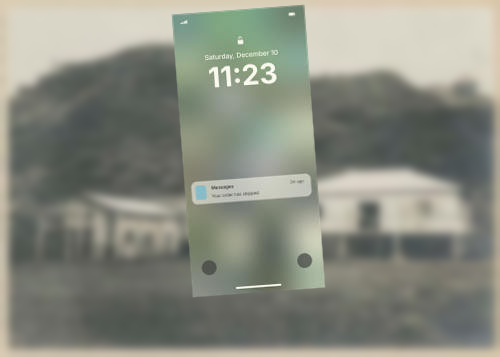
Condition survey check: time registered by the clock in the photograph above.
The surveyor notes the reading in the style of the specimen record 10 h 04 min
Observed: 11 h 23 min
